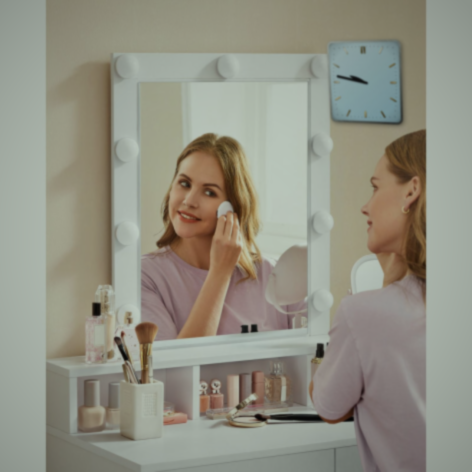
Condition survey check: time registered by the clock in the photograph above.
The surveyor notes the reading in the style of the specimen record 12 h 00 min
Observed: 9 h 47 min
